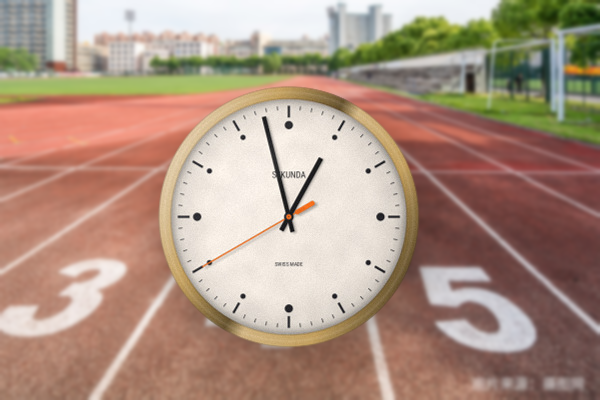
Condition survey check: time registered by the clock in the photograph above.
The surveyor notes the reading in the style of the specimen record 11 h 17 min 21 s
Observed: 12 h 57 min 40 s
